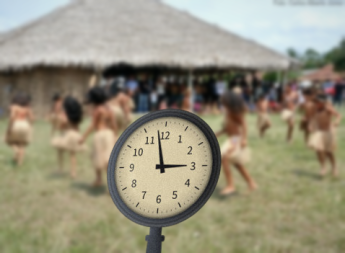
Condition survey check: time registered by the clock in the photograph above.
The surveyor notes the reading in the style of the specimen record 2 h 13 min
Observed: 2 h 58 min
